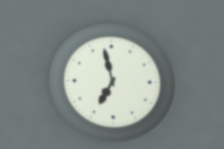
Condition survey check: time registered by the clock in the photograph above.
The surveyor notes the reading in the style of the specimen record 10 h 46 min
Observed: 6 h 58 min
